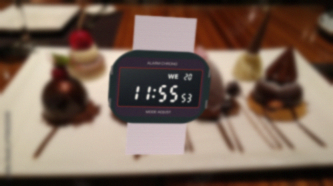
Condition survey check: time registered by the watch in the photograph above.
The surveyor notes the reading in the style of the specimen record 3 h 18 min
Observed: 11 h 55 min
